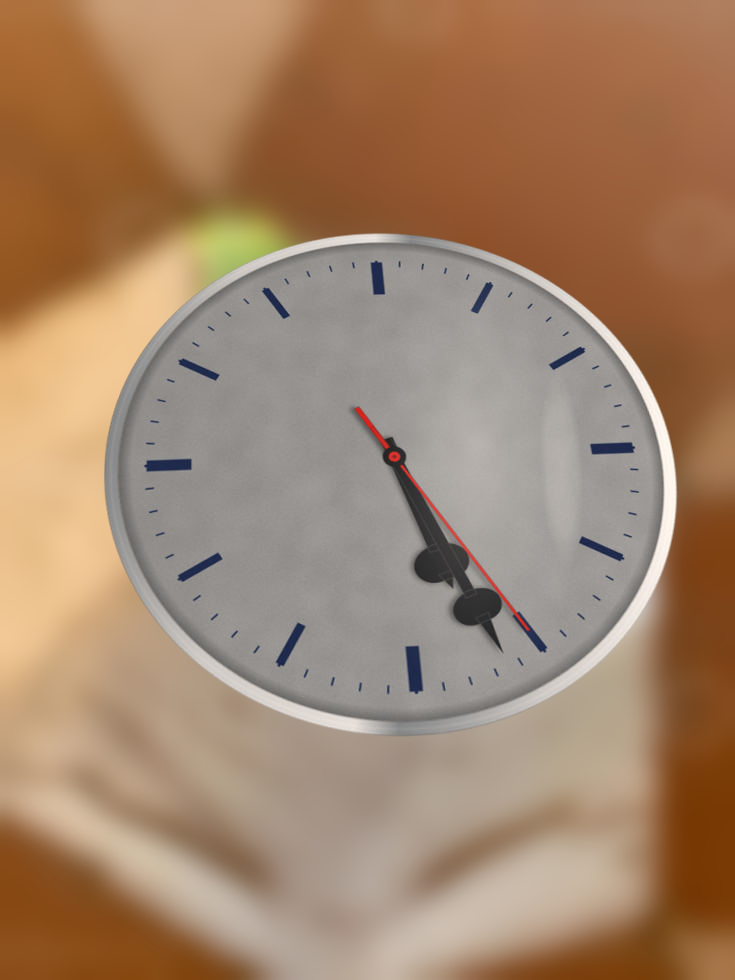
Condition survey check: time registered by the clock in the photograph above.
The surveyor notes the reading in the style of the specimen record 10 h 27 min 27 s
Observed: 5 h 26 min 25 s
